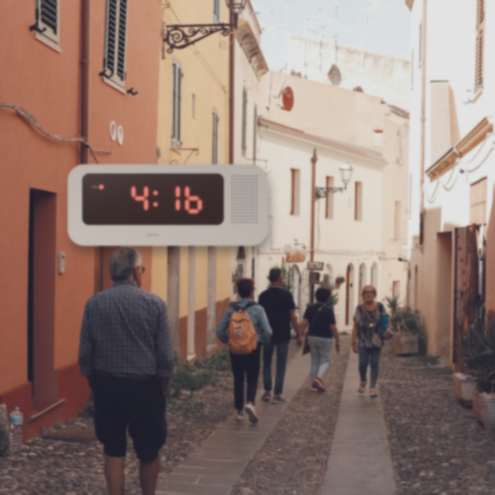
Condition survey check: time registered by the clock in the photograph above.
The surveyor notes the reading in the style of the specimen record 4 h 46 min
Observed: 4 h 16 min
